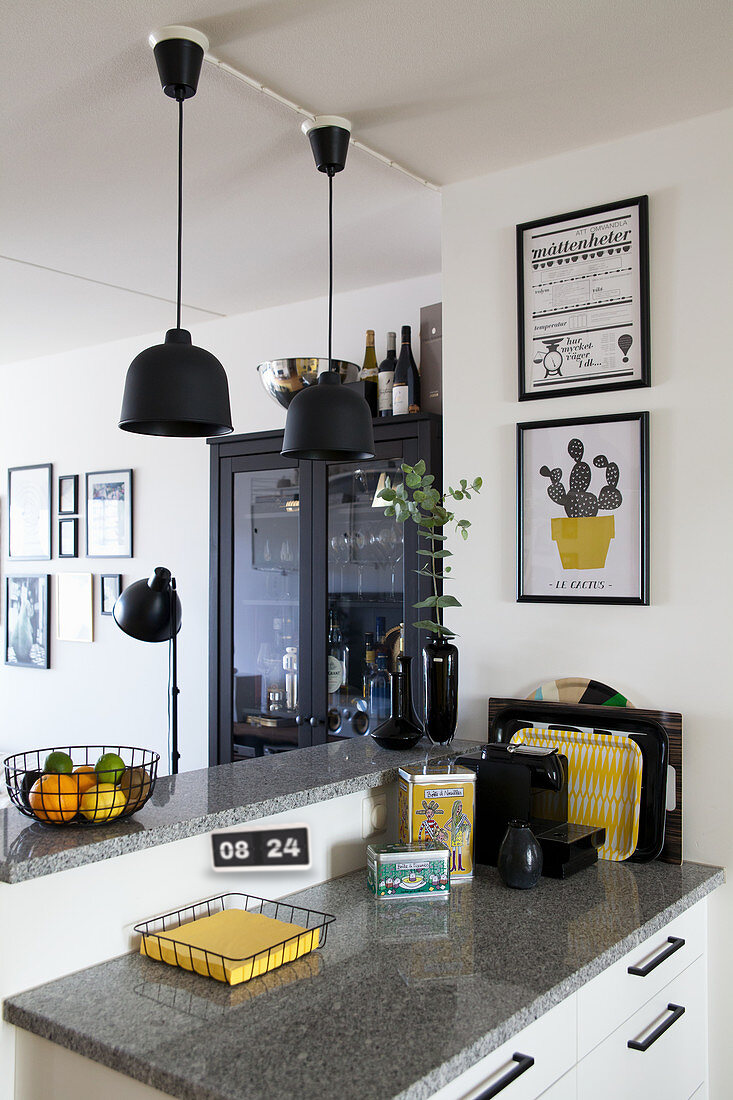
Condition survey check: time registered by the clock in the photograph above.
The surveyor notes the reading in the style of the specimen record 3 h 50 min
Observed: 8 h 24 min
